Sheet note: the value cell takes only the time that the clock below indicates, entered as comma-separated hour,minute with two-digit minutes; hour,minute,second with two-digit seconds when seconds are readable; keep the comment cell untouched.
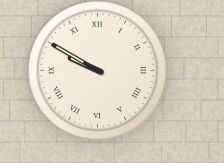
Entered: 9,50
